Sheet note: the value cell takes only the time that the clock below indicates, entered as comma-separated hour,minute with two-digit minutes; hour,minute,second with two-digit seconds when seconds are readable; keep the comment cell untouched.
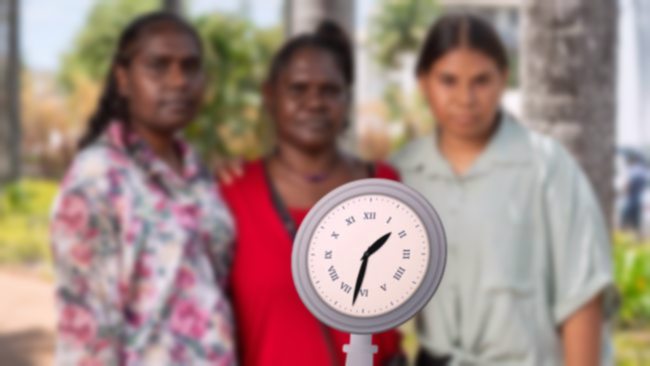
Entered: 1,32
